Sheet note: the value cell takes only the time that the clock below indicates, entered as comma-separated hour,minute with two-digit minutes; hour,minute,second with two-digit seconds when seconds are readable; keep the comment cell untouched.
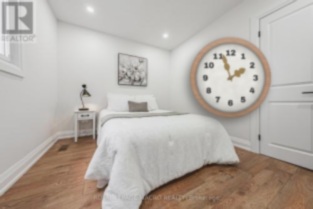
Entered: 1,57
